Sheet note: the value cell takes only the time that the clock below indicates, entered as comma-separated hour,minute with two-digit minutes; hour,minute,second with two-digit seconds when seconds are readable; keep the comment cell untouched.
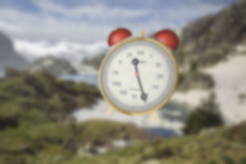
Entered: 11,26
